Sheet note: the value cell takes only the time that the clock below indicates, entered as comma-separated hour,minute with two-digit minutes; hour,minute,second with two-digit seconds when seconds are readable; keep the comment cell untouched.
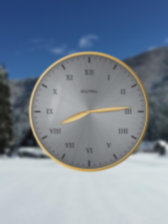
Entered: 8,14
